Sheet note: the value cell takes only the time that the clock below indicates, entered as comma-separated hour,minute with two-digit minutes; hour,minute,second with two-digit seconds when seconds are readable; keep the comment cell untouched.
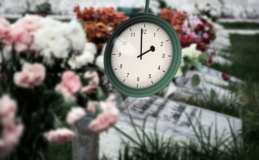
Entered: 1,59
